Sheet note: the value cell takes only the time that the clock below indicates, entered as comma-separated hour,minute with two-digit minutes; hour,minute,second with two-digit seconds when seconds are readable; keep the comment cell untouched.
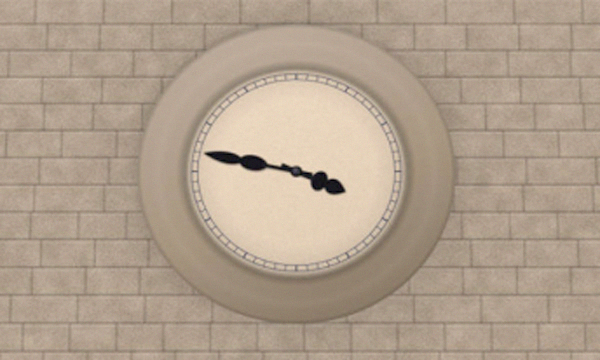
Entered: 3,47
